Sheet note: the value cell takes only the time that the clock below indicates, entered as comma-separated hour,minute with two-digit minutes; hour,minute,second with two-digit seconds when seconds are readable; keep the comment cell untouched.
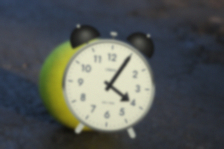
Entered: 4,05
